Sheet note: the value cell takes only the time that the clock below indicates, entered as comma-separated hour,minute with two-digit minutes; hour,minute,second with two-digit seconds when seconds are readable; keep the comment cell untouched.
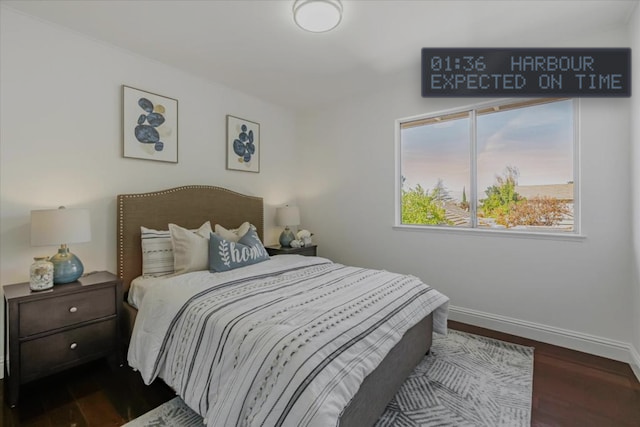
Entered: 1,36
